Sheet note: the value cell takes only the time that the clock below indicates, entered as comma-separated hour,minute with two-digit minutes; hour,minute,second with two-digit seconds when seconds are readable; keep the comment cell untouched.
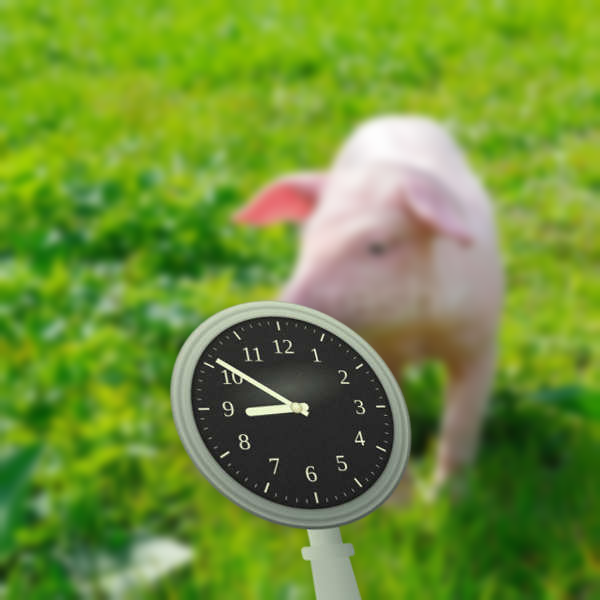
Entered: 8,51
